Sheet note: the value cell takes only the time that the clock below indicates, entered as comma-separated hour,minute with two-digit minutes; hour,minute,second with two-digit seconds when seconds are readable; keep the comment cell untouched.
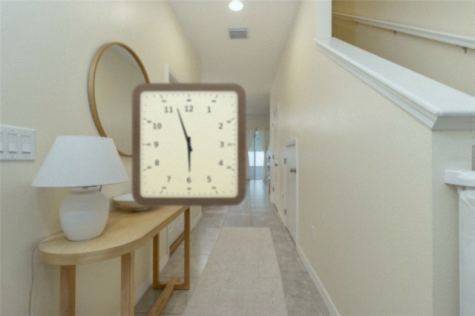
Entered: 5,57
